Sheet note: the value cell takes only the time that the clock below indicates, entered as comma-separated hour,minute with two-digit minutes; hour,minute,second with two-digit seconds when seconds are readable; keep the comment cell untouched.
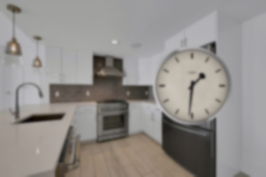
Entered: 1,31
